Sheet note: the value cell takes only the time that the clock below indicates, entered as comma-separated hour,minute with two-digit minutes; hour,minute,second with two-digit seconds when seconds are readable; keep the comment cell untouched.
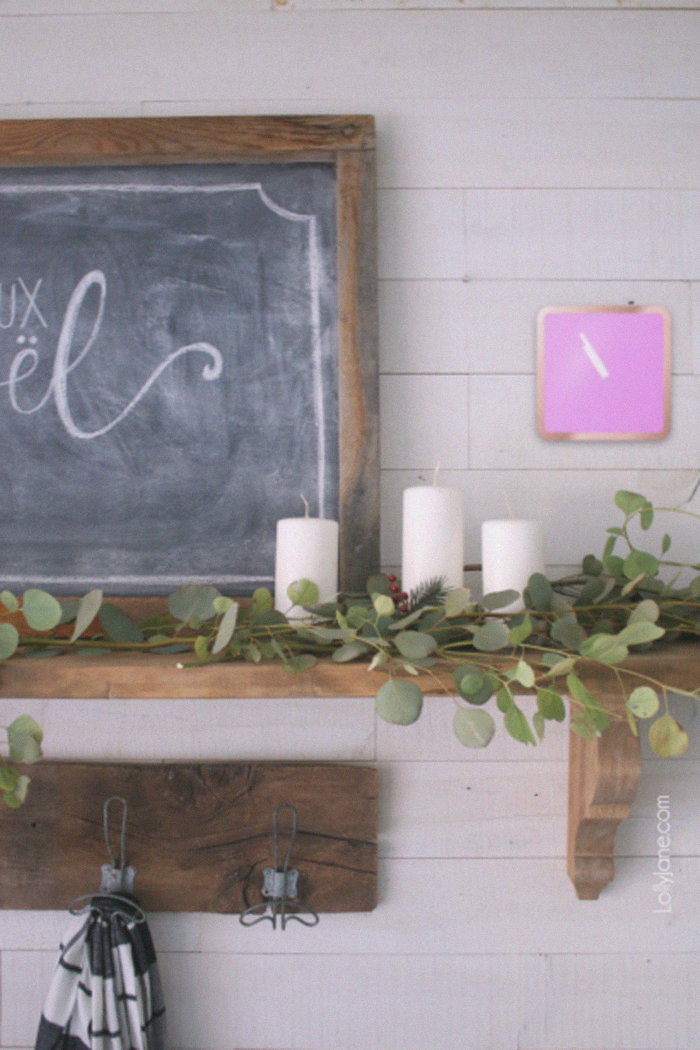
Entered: 10,55
